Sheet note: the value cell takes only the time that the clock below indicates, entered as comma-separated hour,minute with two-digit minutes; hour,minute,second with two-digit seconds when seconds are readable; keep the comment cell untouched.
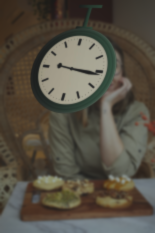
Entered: 9,16
